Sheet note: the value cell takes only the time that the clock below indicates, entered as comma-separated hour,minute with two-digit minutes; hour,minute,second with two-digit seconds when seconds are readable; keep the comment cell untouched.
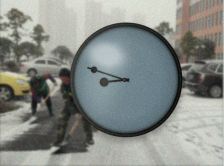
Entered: 8,48
